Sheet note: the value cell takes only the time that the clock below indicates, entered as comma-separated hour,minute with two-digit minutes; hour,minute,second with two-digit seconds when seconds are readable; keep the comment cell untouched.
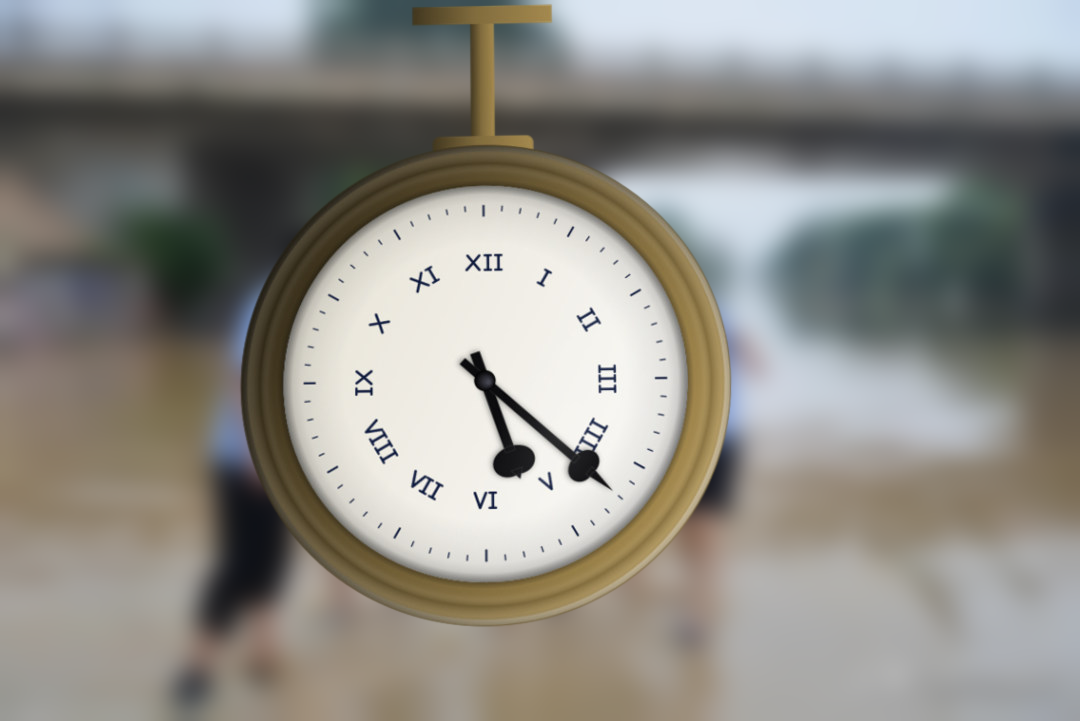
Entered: 5,22
